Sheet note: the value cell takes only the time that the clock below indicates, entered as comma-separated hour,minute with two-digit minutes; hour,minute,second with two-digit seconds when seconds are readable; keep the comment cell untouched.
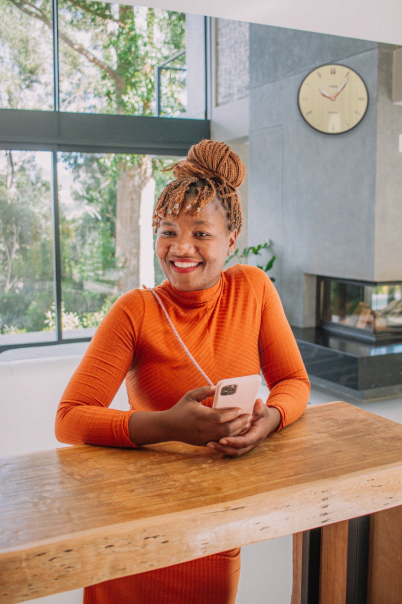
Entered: 10,06
